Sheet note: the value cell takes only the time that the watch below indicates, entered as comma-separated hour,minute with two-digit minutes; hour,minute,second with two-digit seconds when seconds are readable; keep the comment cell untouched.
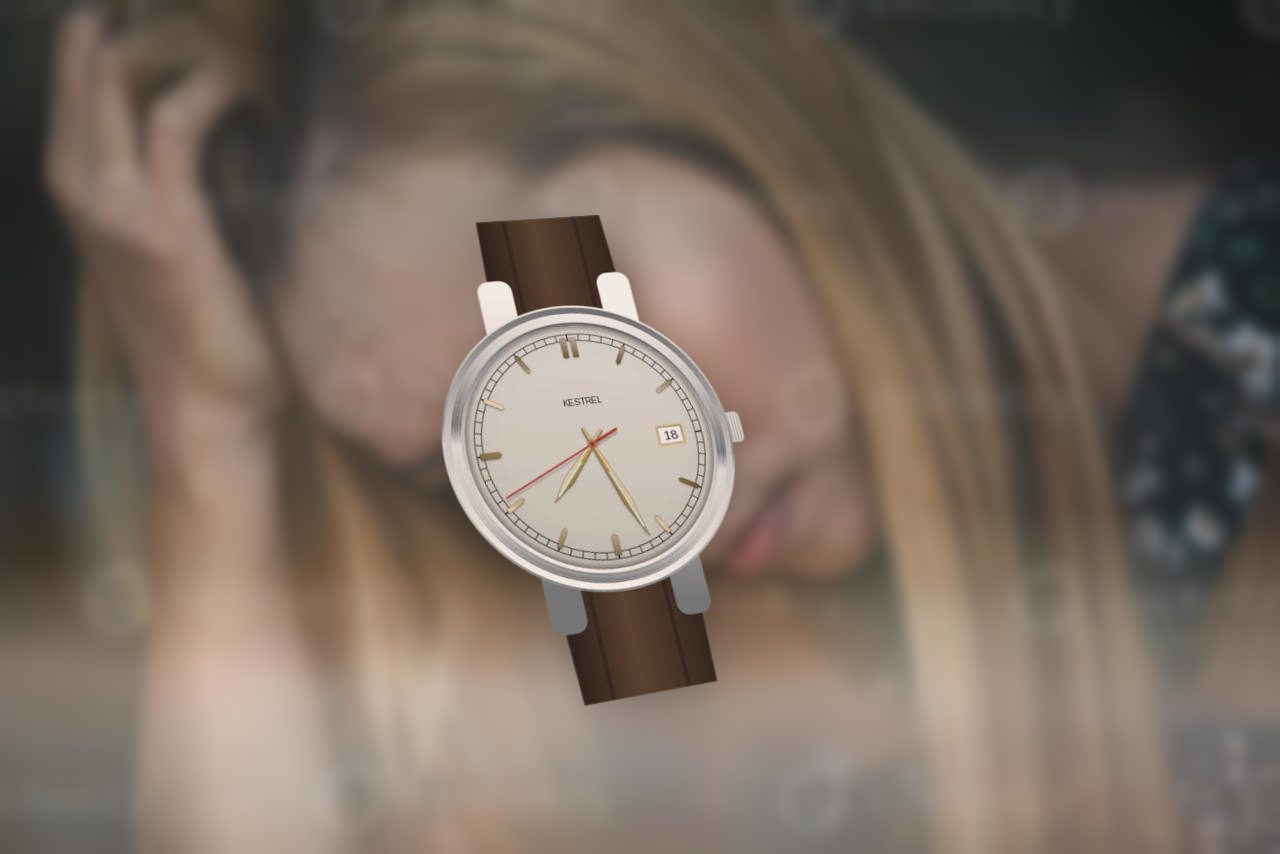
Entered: 7,26,41
